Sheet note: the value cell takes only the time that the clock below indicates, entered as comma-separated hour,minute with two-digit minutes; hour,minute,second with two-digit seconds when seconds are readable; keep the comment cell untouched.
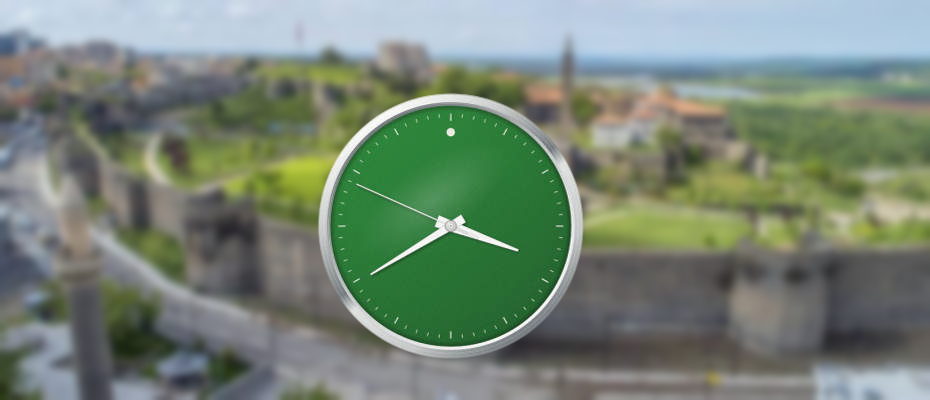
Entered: 3,39,49
